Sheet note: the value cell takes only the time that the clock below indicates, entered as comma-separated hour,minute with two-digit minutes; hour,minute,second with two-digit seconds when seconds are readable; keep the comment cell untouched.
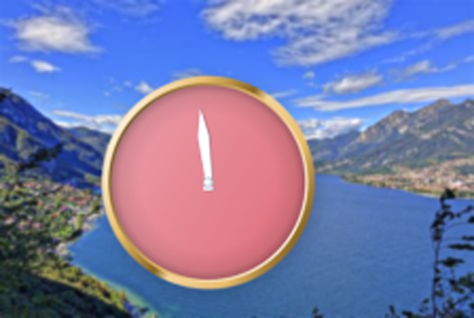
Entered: 11,59
